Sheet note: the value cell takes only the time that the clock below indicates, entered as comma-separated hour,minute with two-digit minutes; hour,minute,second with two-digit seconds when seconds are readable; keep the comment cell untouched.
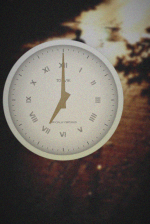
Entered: 7,00
